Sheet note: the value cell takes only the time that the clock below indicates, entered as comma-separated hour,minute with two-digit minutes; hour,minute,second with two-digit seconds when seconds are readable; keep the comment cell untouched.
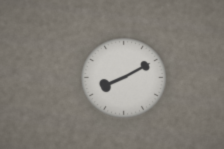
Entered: 8,10
